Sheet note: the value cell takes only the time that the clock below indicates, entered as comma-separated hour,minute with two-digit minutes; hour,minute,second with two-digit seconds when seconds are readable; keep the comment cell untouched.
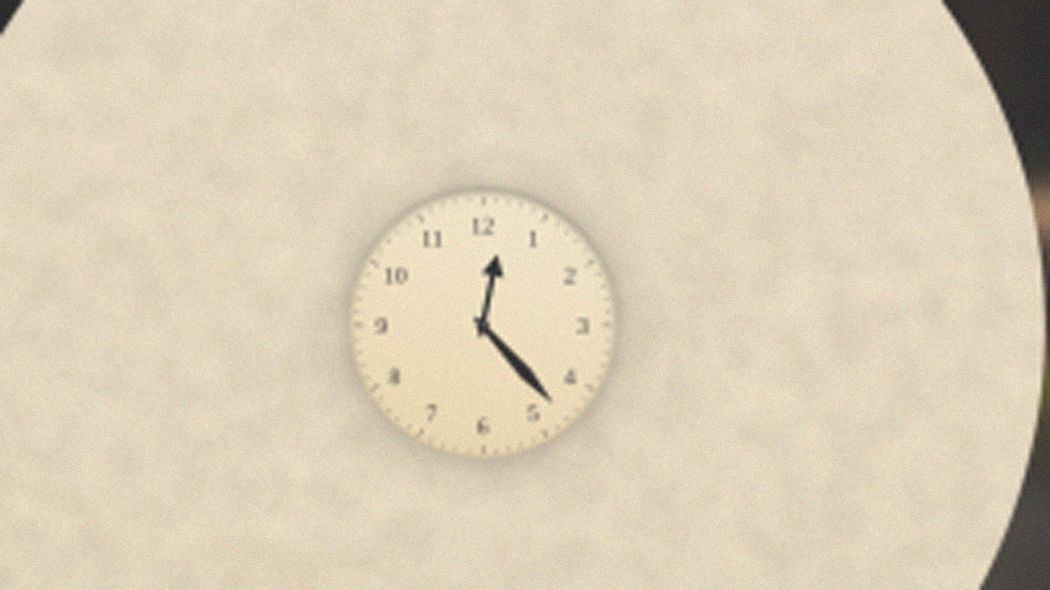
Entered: 12,23
